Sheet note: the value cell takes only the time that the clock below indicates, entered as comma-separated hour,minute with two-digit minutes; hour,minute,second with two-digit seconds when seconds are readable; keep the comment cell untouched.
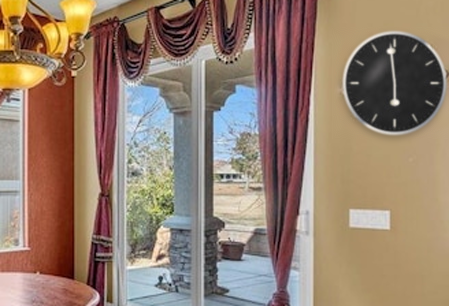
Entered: 5,59
